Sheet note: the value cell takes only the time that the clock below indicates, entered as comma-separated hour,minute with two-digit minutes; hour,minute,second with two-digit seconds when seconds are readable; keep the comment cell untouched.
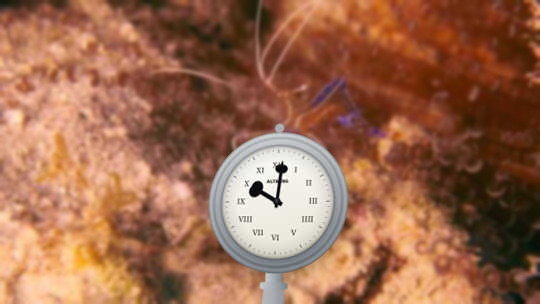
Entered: 10,01
